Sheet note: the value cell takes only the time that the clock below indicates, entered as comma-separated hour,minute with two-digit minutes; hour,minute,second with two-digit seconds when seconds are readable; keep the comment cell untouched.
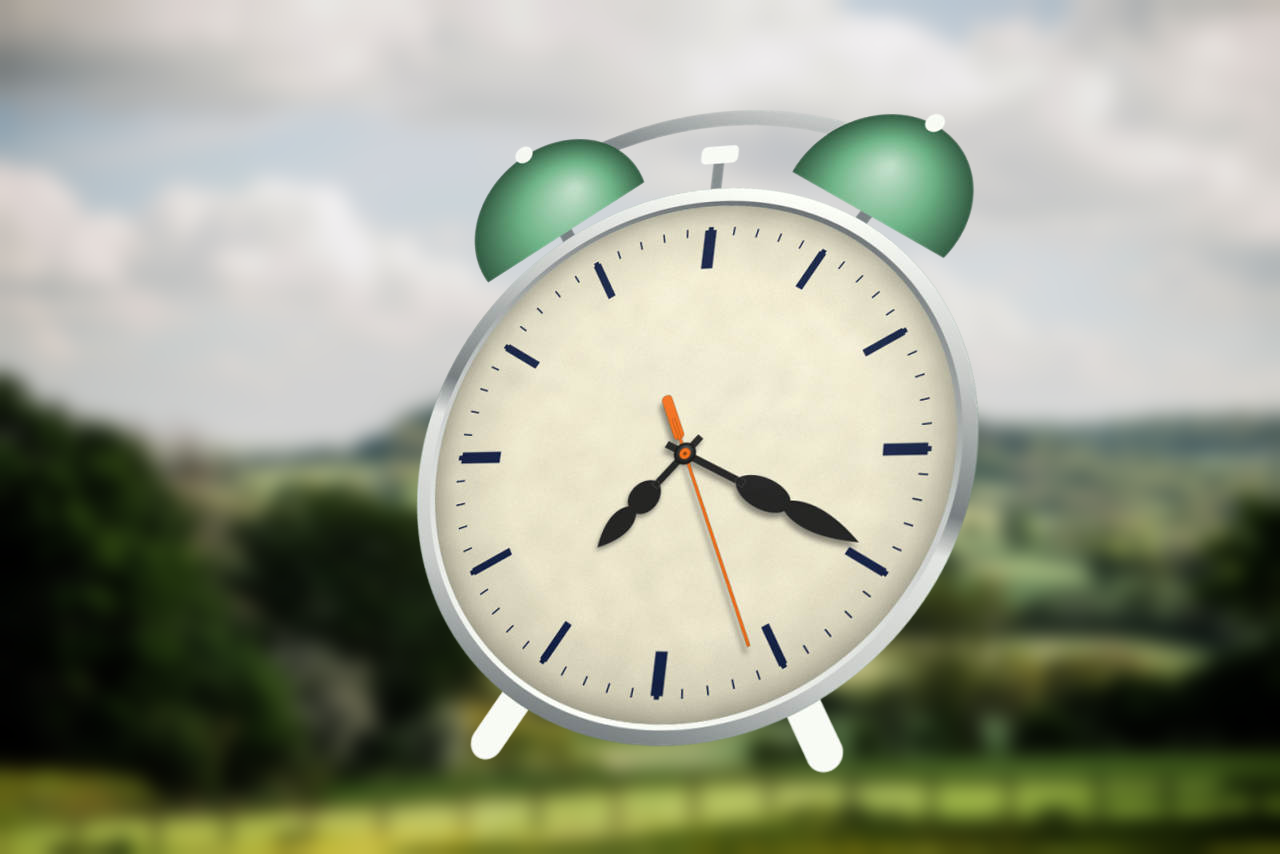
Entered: 7,19,26
